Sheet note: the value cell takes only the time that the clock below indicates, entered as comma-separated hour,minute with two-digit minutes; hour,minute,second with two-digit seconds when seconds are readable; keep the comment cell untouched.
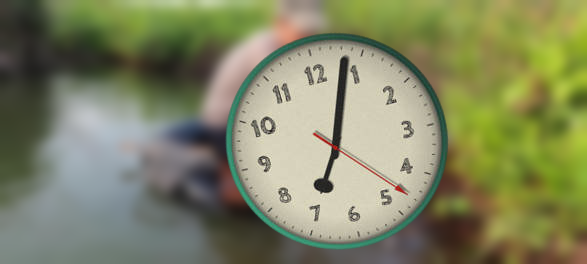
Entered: 7,03,23
